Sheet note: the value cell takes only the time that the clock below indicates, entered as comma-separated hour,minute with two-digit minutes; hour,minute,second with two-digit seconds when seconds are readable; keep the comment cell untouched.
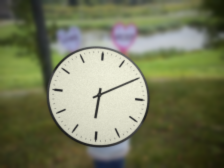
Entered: 6,10
